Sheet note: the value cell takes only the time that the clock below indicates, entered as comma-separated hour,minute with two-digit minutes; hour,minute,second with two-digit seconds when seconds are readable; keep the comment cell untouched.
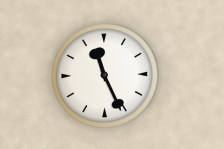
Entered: 11,26
